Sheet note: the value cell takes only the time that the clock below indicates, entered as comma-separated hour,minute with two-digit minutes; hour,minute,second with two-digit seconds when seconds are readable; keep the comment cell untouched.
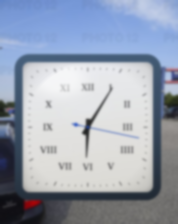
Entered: 6,05,17
